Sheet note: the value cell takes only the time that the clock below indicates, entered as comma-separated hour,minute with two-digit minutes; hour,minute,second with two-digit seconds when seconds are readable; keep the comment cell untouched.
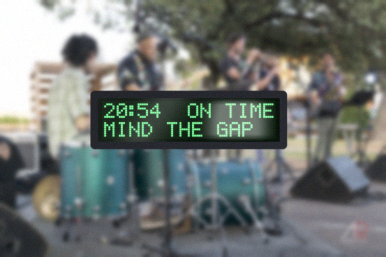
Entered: 20,54
